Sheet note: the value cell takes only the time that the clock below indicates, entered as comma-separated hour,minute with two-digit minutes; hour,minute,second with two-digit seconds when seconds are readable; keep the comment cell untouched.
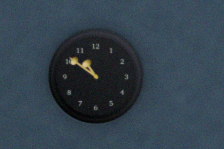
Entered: 10,51
